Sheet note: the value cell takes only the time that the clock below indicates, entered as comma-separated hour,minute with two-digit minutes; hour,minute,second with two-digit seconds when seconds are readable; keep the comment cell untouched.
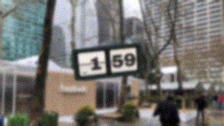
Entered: 1,59
